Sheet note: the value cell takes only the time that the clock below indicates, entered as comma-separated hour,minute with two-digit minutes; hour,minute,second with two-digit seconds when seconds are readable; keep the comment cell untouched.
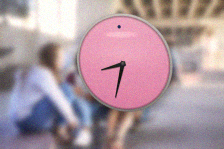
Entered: 8,33
